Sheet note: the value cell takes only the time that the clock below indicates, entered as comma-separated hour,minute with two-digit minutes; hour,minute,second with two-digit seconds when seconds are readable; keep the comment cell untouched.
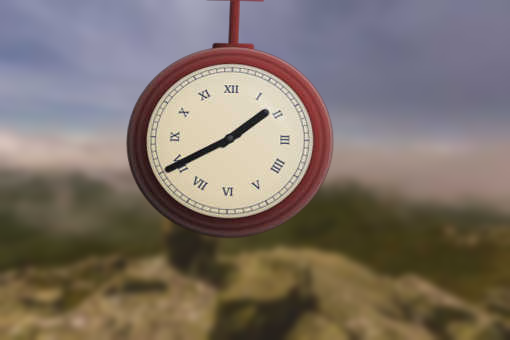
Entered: 1,40
